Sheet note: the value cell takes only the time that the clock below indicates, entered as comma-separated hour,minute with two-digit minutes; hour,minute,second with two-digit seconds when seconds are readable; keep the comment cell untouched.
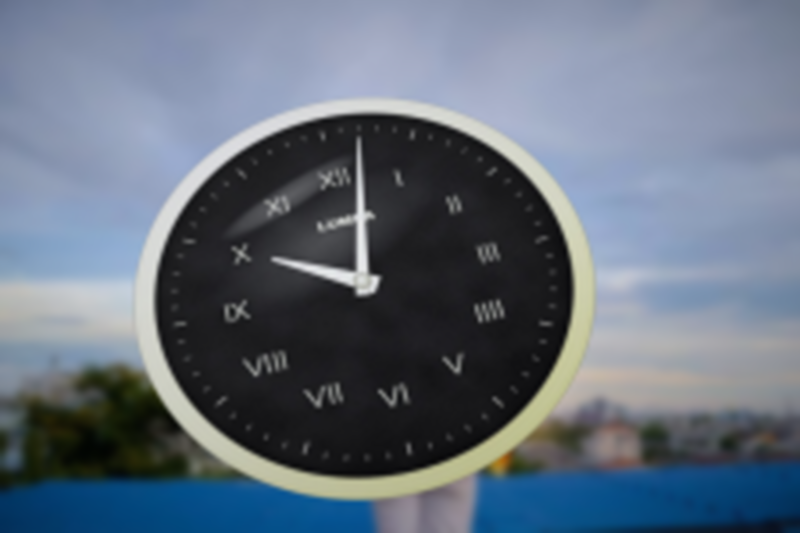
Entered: 10,02
